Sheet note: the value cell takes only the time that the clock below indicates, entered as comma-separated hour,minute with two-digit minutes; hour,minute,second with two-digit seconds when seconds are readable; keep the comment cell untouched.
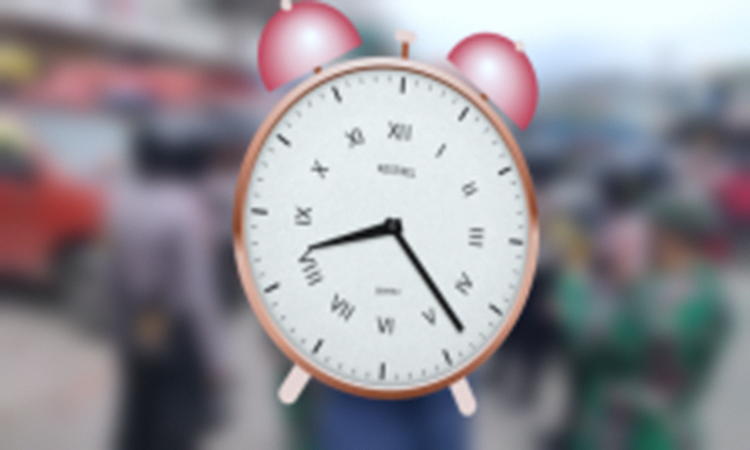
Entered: 8,23
